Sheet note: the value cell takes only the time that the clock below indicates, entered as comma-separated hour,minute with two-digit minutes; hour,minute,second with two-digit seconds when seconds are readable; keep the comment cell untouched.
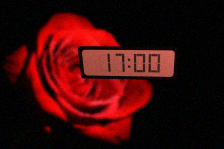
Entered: 17,00
